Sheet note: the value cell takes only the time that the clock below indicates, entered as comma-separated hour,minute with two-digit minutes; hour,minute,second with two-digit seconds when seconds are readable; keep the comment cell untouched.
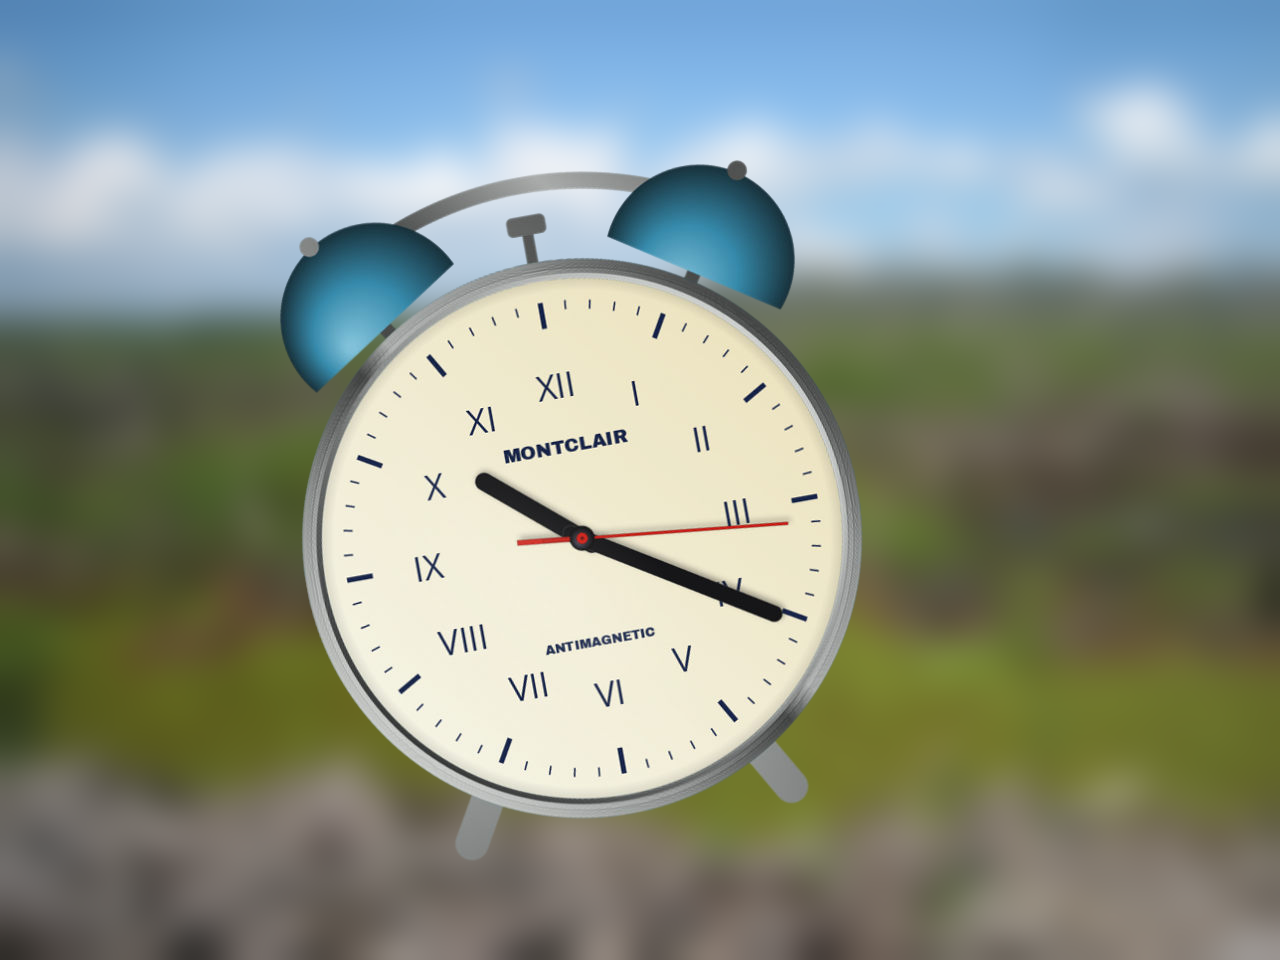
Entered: 10,20,16
